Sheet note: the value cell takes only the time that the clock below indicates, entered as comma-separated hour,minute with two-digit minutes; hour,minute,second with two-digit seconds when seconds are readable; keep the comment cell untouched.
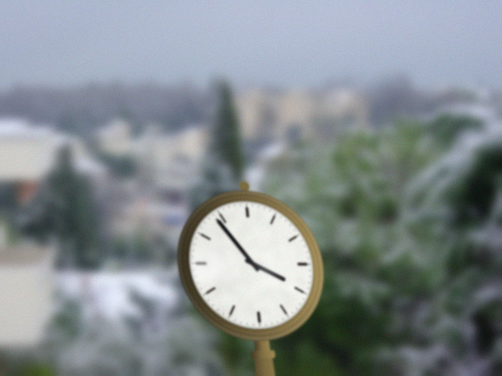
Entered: 3,54
